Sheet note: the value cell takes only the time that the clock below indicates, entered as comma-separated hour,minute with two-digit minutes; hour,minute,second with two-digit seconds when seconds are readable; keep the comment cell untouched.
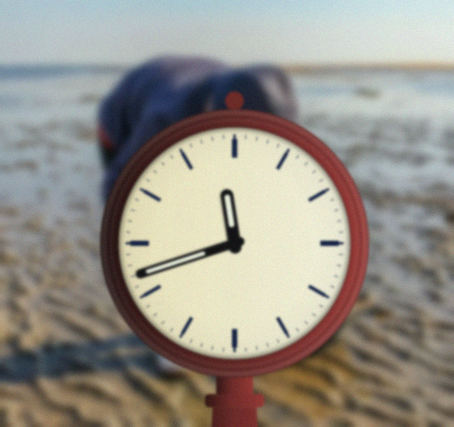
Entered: 11,42
